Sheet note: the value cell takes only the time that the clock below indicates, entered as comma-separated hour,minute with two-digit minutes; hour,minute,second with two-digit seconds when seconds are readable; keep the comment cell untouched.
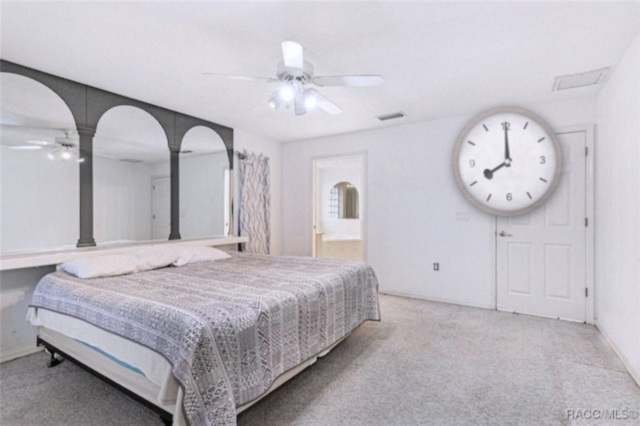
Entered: 8,00
